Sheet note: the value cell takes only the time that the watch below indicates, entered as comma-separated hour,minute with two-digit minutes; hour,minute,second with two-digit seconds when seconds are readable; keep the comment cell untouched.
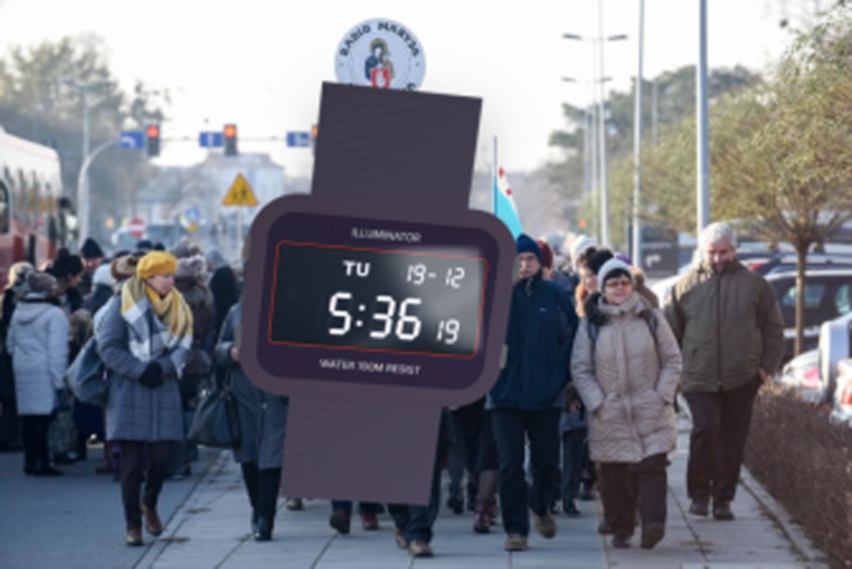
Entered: 5,36,19
